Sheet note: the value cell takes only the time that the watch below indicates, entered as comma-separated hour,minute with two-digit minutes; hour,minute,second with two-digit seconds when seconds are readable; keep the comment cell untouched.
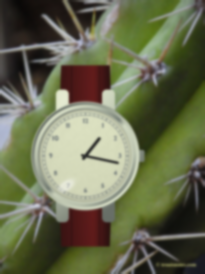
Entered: 1,17
